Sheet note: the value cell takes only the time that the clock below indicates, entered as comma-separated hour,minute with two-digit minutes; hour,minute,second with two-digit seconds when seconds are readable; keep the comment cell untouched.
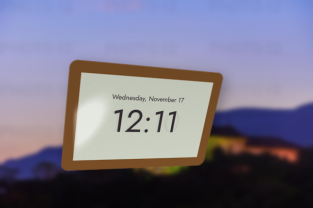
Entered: 12,11
